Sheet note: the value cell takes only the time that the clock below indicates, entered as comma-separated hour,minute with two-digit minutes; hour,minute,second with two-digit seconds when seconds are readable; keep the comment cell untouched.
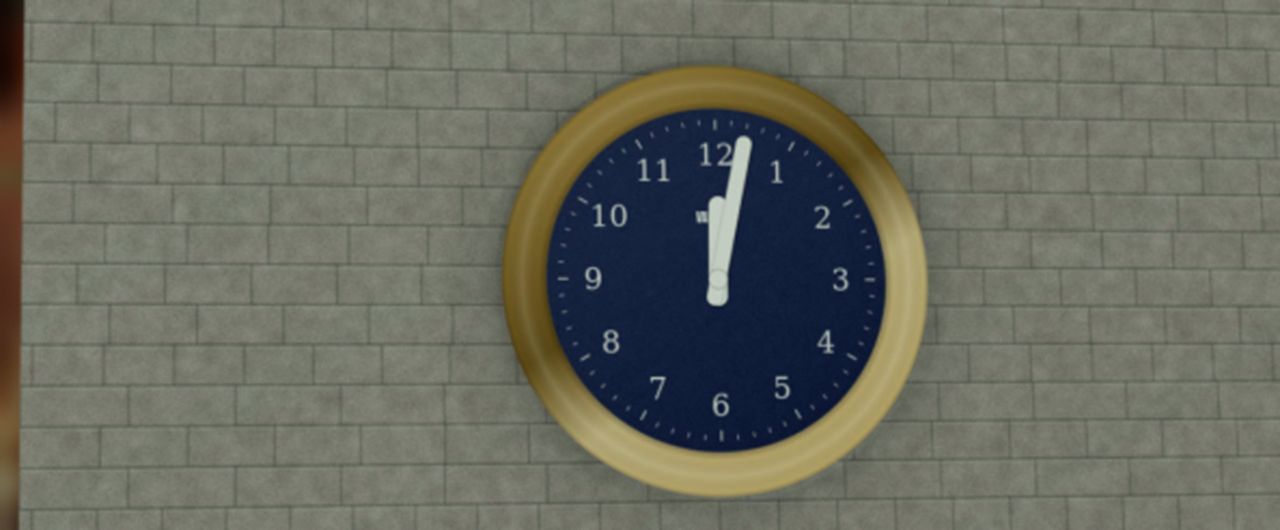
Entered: 12,02
